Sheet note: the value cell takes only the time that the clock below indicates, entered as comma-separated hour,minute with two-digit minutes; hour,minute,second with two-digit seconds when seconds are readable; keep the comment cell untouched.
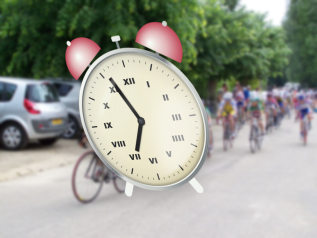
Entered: 6,56
